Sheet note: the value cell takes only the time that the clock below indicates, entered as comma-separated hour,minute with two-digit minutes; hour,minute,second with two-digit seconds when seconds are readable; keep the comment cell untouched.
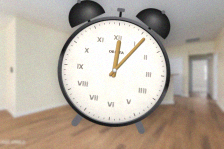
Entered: 12,06
